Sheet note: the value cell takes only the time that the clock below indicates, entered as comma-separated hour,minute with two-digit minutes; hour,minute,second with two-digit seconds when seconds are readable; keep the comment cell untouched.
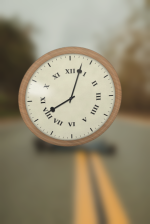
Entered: 8,03
